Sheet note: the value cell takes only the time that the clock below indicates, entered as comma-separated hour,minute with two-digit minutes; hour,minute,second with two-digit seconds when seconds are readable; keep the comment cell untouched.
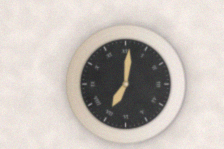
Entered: 7,01
